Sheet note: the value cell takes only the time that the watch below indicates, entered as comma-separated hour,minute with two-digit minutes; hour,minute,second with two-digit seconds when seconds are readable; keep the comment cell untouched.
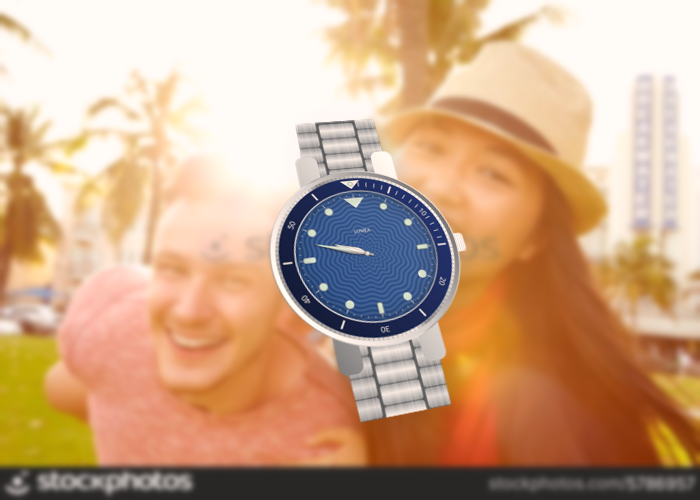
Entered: 9,48
